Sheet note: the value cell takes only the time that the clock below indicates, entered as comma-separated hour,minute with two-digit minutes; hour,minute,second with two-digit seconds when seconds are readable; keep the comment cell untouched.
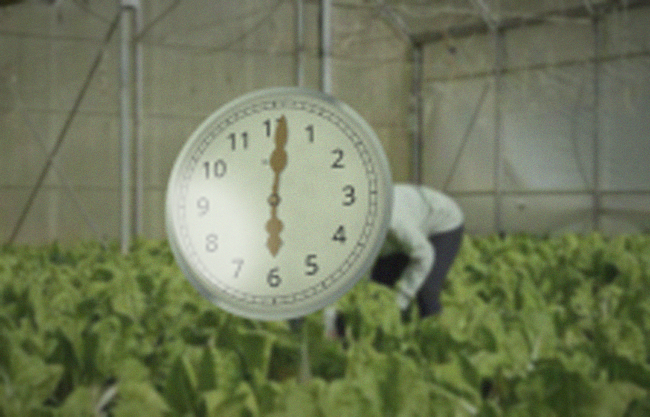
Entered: 6,01
